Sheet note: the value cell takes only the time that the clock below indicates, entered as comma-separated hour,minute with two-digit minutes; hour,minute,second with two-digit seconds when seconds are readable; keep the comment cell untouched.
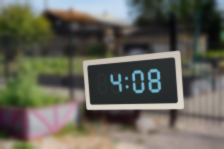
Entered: 4,08
